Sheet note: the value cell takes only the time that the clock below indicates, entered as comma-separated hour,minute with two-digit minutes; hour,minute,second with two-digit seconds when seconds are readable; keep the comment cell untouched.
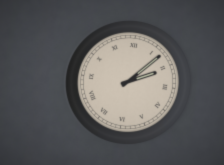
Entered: 2,07
